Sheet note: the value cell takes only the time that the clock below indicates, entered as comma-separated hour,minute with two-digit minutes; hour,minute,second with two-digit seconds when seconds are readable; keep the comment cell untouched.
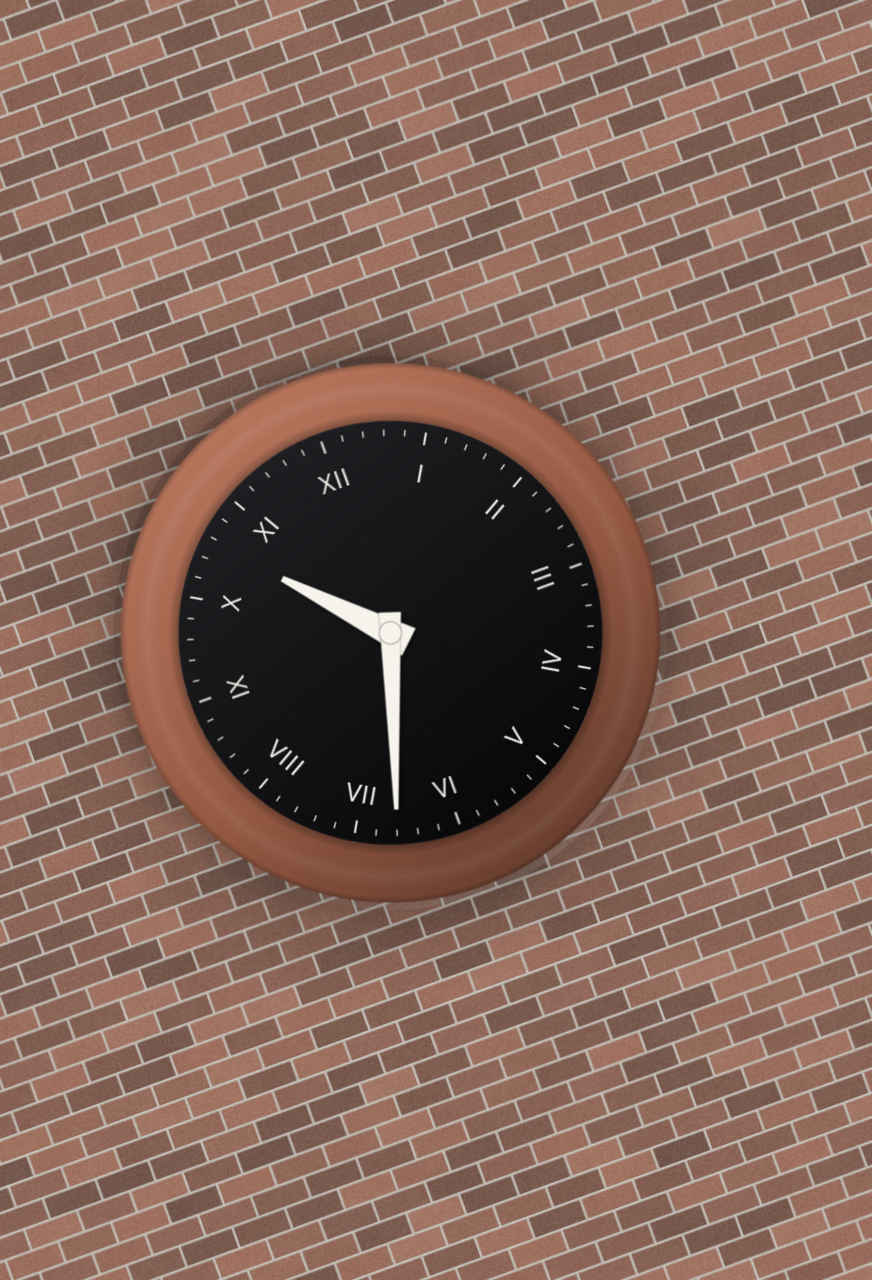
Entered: 10,33
